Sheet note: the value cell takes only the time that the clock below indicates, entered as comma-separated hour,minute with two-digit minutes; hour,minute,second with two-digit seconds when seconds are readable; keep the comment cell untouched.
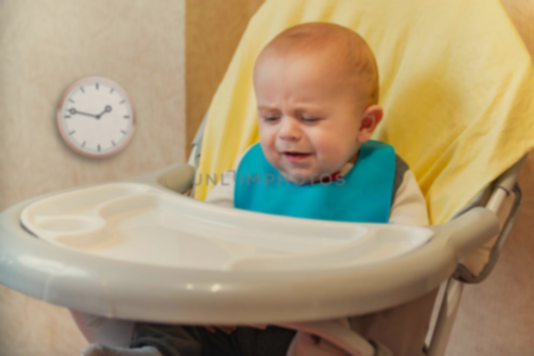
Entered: 1,47
